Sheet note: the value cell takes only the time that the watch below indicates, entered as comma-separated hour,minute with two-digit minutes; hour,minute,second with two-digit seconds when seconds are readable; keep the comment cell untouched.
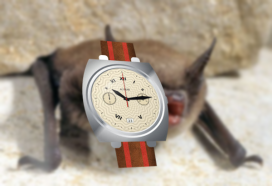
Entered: 10,14
